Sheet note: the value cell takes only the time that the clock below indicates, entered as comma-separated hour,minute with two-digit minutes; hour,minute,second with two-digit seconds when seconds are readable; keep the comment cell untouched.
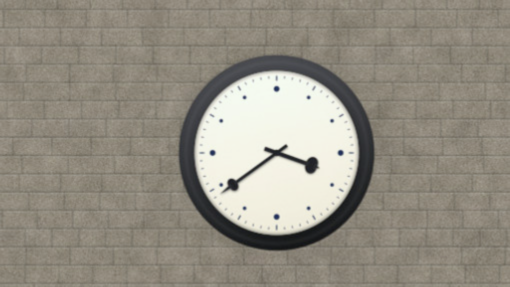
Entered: 3,39
